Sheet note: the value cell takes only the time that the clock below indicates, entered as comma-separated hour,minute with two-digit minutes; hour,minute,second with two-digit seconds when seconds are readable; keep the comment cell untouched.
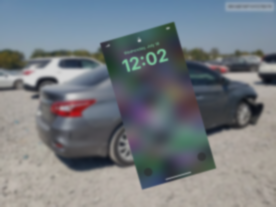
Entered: 12,02
